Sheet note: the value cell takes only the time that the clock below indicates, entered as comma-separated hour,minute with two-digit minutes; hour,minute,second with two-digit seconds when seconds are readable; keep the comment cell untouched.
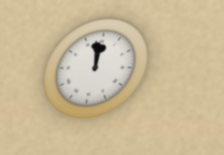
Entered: 11,58
